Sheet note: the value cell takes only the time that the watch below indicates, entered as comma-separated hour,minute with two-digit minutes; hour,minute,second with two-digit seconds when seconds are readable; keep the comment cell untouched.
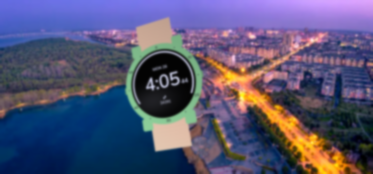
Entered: 4,05
